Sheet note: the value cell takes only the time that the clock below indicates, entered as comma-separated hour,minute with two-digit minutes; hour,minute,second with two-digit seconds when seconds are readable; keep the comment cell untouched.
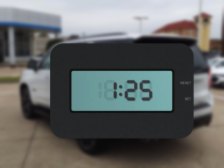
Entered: 1,25
